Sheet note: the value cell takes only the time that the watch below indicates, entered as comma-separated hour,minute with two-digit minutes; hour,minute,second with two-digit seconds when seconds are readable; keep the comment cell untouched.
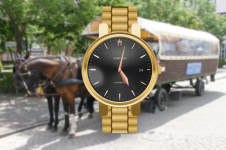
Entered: 5,02
